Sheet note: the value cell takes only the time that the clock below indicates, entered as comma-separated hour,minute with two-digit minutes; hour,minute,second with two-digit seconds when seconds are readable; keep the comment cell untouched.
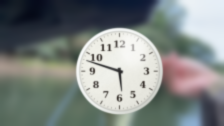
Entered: 5,48
